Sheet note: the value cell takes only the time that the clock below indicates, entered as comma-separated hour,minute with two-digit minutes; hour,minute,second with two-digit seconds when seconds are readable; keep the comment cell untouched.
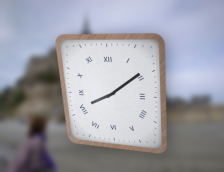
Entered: 8,09
